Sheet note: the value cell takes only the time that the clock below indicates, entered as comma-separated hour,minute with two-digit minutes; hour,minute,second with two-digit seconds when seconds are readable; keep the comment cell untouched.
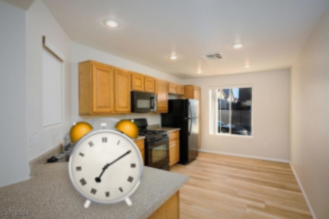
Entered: 7,10
